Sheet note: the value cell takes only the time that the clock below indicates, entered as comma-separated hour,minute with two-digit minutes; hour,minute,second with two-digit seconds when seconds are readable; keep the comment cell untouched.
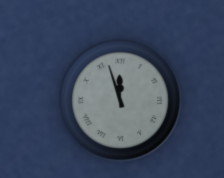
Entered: 11,57
